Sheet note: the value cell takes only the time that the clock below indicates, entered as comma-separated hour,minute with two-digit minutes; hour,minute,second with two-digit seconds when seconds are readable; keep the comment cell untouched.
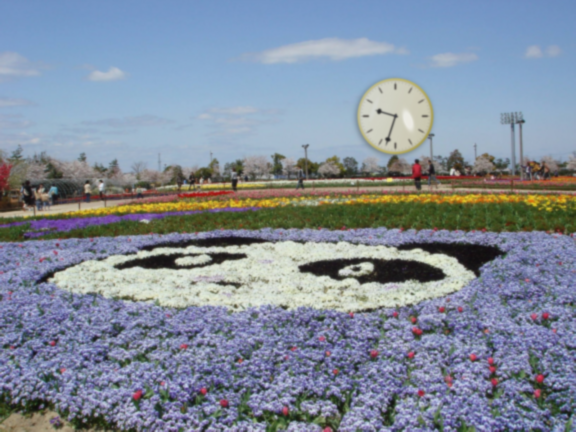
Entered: 9,33
